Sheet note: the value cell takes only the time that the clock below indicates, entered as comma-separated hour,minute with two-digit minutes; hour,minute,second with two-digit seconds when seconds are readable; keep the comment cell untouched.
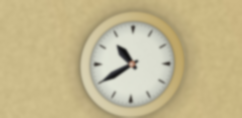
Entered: 10,40
